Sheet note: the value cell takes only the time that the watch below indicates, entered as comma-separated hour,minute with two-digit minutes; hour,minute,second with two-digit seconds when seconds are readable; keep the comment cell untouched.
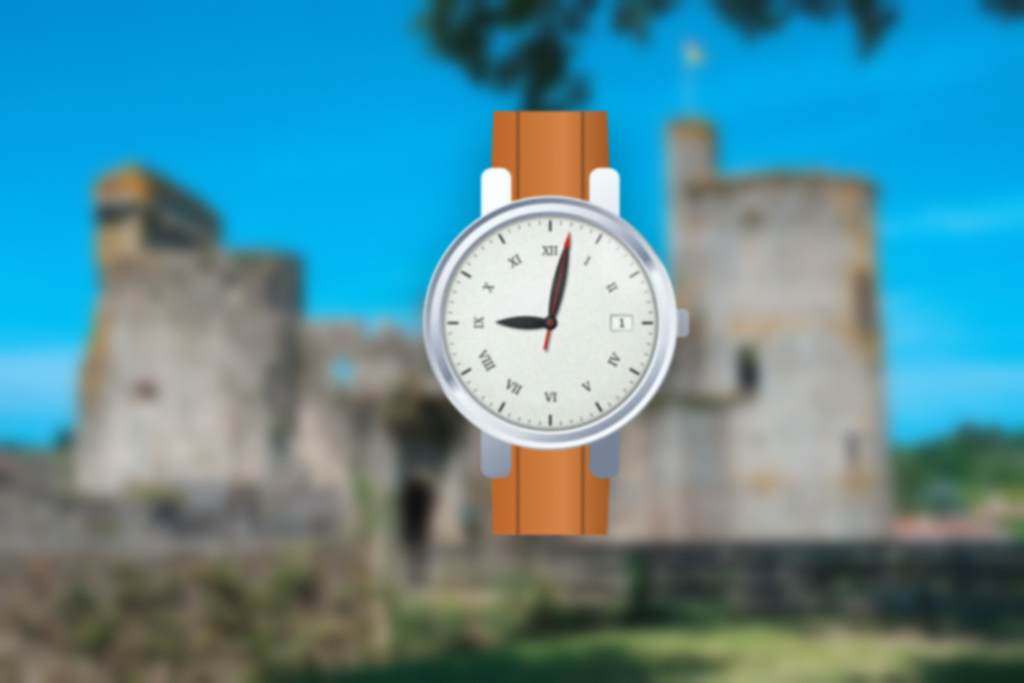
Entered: 9,02,02
